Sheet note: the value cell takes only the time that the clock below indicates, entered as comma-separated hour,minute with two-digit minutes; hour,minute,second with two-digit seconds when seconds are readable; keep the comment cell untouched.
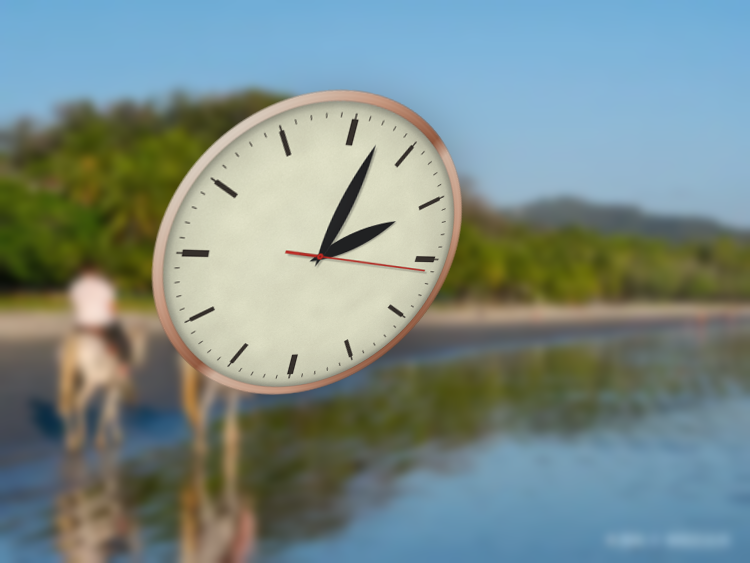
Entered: 2,02,16
